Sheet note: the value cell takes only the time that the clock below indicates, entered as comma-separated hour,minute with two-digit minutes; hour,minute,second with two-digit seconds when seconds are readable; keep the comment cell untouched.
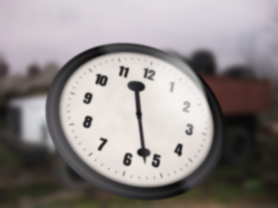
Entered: 11,27
